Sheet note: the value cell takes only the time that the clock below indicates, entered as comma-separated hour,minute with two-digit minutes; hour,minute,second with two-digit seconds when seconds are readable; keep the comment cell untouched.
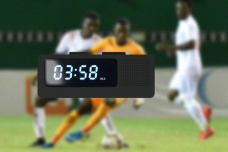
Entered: 3,58
